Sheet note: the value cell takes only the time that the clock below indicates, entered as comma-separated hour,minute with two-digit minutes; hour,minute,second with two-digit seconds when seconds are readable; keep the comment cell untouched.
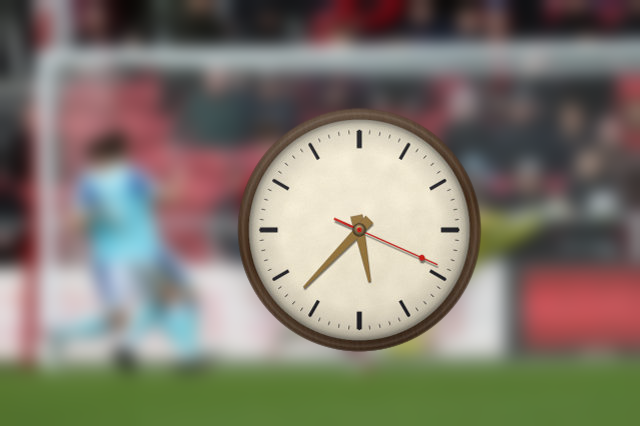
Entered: 5,37,19
